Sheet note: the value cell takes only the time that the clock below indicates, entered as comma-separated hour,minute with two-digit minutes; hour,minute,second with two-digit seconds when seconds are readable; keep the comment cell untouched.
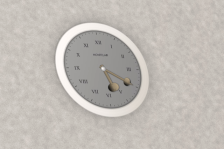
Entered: 5,20
